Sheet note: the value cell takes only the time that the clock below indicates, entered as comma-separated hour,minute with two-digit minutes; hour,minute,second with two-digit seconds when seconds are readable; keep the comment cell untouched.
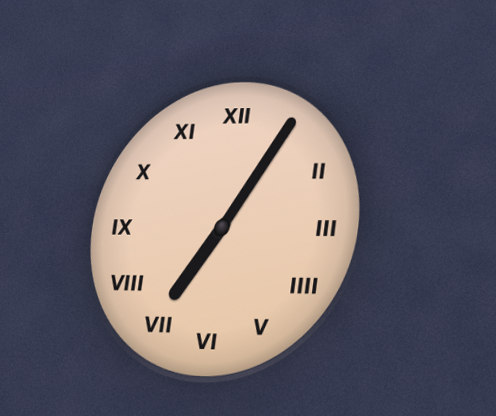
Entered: 7,05
